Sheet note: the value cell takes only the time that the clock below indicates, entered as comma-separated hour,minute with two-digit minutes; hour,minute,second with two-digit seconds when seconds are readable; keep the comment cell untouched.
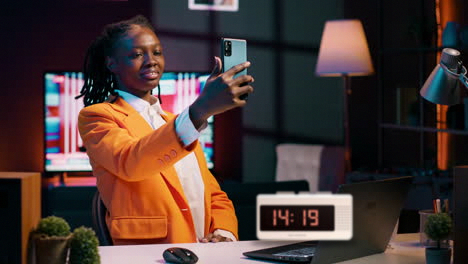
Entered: 14,19
